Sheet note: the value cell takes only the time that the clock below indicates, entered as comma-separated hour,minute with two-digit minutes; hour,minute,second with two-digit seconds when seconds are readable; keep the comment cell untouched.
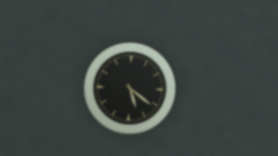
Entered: 5,21
